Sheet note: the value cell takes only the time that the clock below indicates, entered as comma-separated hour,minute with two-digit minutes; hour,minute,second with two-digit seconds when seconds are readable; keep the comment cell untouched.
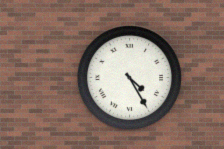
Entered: 4,25
